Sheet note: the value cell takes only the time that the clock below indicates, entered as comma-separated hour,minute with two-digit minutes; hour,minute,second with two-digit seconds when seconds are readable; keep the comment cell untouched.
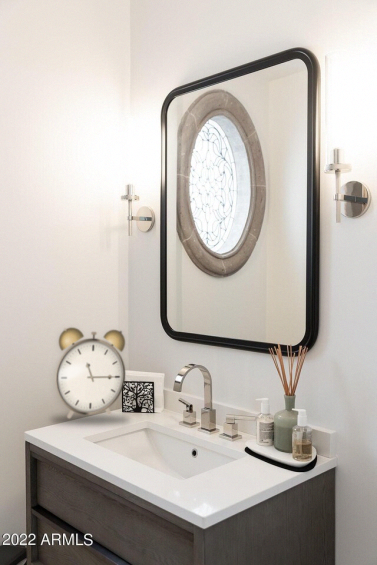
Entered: 11,15
